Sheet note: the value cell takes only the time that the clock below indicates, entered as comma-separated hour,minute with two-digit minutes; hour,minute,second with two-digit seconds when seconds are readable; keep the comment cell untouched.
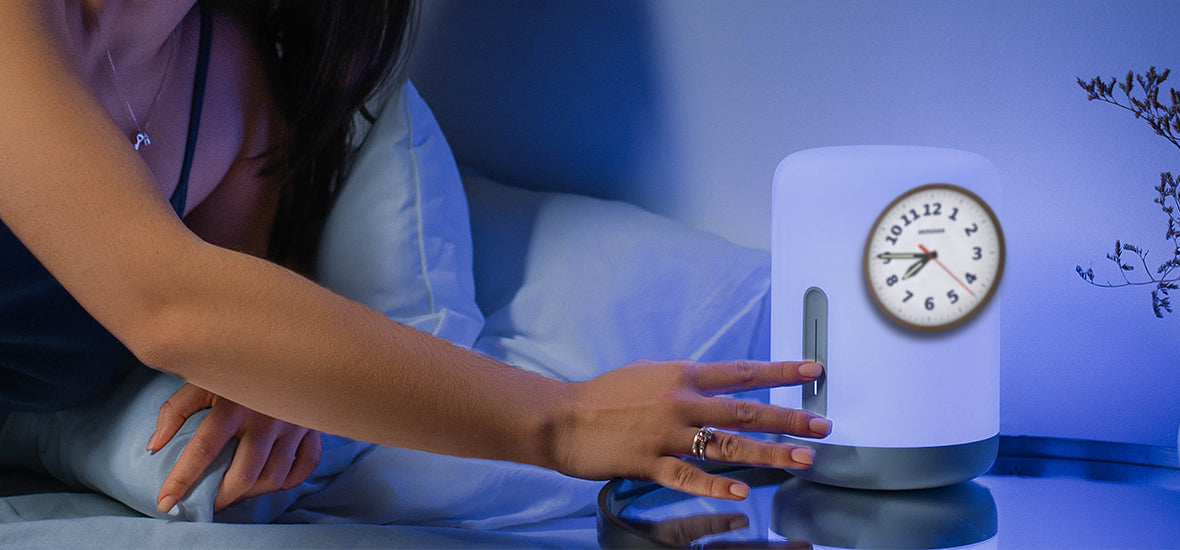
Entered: 7,45,22
